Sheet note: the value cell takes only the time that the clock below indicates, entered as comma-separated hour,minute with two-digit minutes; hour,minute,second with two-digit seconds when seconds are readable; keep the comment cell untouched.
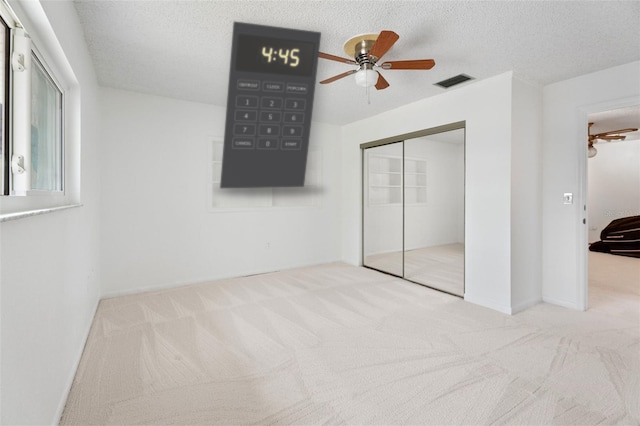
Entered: 4,45
